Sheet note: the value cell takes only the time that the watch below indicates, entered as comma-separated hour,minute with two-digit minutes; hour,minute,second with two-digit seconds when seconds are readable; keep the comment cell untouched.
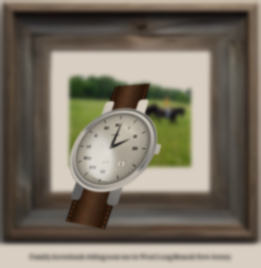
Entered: 2,01
